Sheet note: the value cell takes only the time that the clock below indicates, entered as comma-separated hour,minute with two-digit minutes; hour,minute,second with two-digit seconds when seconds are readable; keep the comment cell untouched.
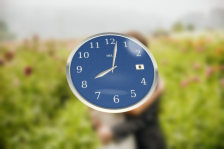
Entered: 8,02
